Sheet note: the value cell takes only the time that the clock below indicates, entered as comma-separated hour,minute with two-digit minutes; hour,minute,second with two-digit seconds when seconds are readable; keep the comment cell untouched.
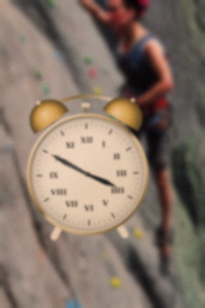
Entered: 3,50
